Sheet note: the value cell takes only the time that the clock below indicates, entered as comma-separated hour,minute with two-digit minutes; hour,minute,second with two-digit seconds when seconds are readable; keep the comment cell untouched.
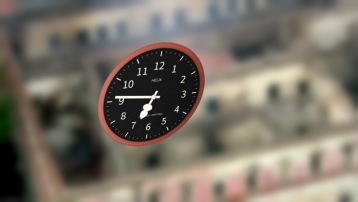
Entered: 6,46
